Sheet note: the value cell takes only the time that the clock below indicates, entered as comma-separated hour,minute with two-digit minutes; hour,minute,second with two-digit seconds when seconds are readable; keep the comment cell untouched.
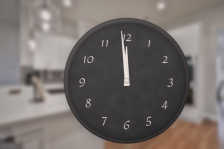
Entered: 11,59
